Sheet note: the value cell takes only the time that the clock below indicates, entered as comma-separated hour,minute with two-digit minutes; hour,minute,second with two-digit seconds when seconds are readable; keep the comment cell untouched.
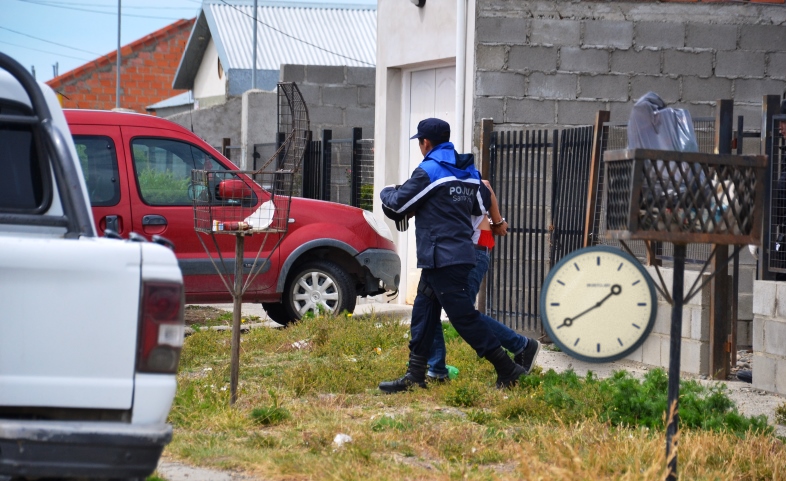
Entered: 1,40
